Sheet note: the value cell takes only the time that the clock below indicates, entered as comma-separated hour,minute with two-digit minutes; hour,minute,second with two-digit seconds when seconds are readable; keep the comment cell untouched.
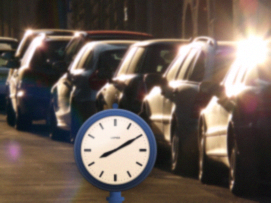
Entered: 8,10
